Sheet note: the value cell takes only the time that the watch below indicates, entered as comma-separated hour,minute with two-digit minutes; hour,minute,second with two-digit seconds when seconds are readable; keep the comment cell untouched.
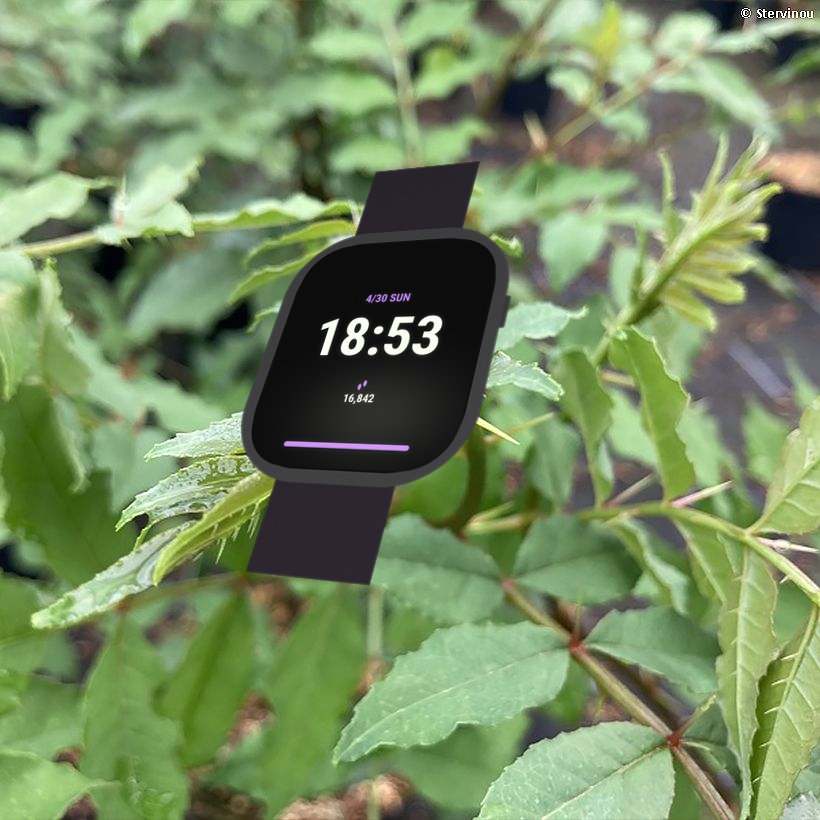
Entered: 18,53
